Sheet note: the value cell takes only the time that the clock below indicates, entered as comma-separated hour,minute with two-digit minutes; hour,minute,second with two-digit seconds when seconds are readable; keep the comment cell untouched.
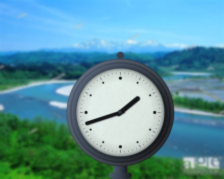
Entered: 1,42
